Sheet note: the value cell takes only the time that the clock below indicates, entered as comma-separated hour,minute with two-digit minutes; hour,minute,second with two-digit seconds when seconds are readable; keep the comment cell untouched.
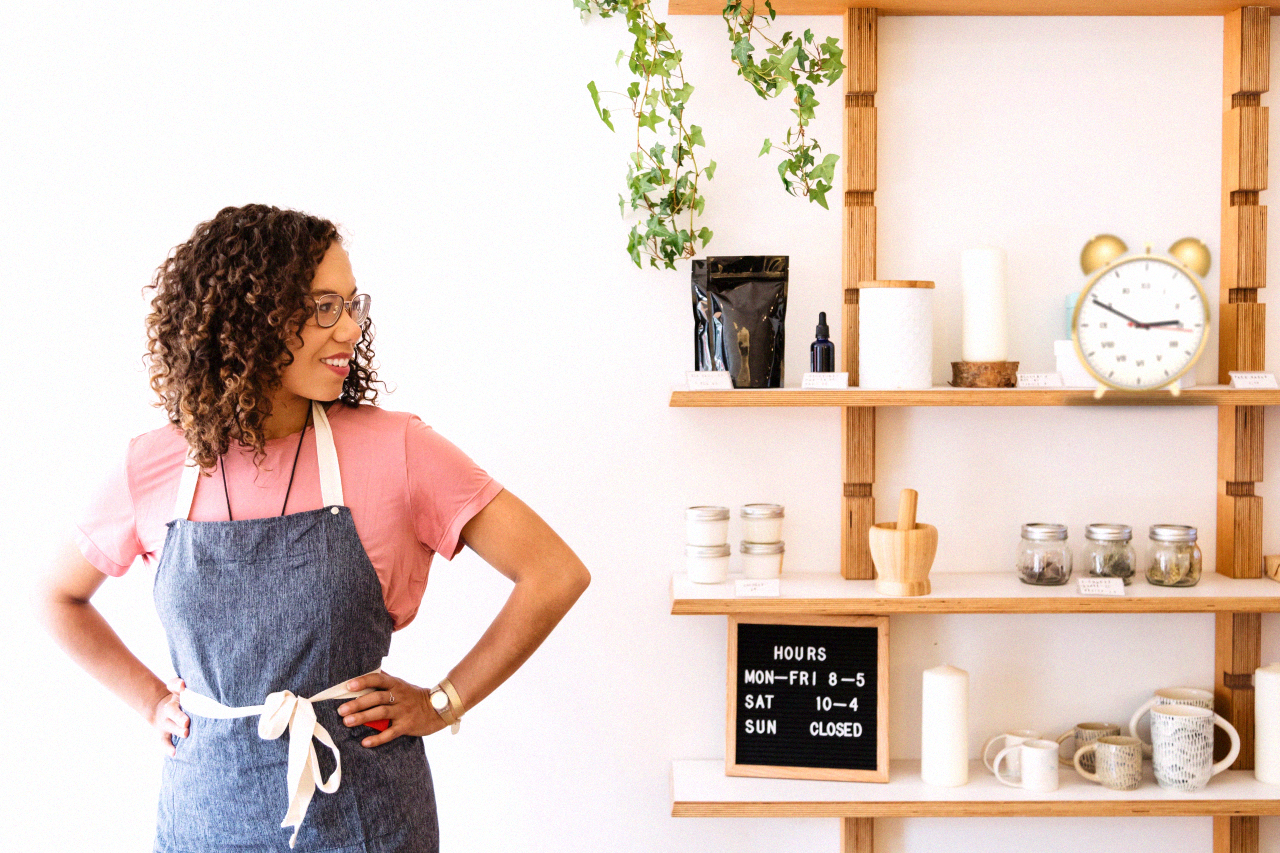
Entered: 2,49,16
